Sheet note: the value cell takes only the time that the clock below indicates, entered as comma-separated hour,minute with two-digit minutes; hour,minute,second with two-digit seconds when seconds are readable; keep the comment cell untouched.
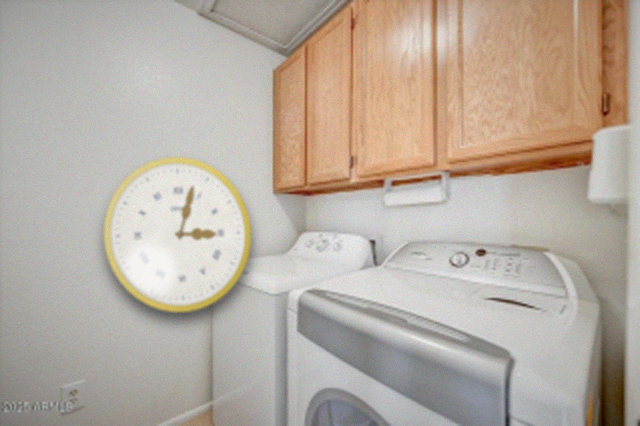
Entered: 3,03
